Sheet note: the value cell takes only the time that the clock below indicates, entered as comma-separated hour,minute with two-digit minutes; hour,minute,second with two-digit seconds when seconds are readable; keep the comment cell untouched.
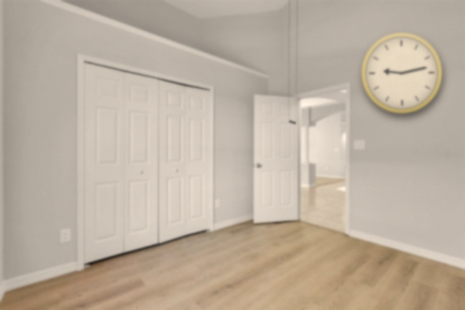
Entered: 9,13
